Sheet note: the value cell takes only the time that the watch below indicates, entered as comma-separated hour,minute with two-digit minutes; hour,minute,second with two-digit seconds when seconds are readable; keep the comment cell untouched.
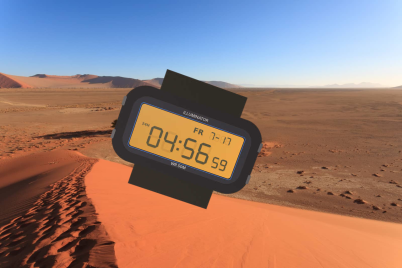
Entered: 4,56,59
